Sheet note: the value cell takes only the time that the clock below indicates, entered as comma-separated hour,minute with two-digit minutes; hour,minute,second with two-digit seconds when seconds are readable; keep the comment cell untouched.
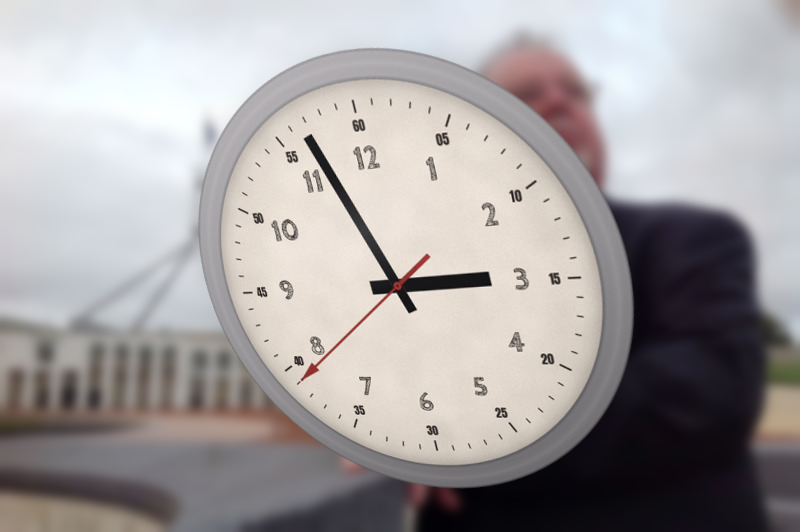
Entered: 2,56,39
